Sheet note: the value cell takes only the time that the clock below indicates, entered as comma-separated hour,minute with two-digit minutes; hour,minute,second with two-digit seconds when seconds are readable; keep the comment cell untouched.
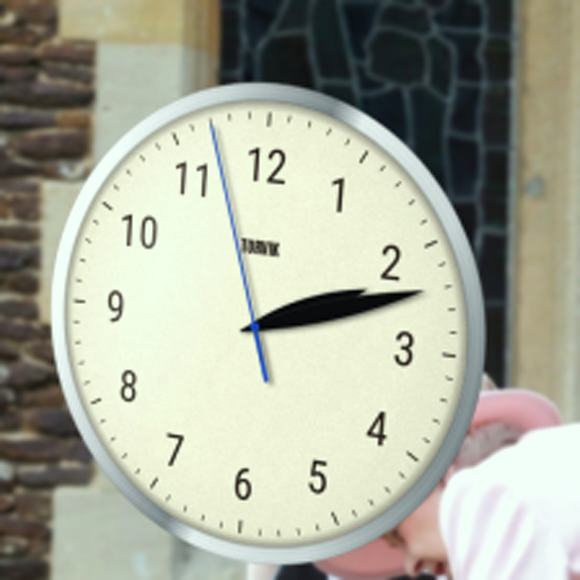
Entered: 2,11,57
